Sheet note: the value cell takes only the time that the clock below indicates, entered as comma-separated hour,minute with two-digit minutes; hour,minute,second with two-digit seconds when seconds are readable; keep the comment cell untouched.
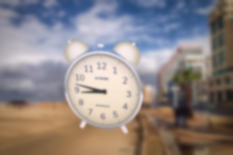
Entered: 8,47
